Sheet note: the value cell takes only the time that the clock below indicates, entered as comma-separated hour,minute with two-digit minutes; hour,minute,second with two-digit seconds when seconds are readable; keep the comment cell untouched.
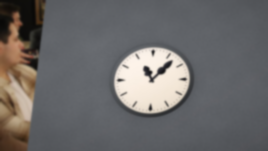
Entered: 11,07
